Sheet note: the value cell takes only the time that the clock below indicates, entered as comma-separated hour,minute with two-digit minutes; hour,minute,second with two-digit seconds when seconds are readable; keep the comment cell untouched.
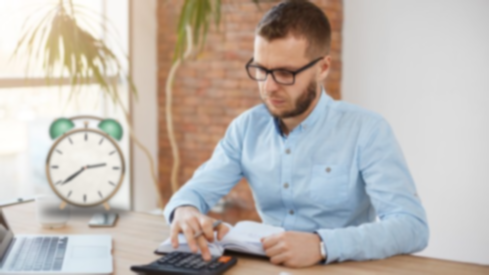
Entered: 2,39
